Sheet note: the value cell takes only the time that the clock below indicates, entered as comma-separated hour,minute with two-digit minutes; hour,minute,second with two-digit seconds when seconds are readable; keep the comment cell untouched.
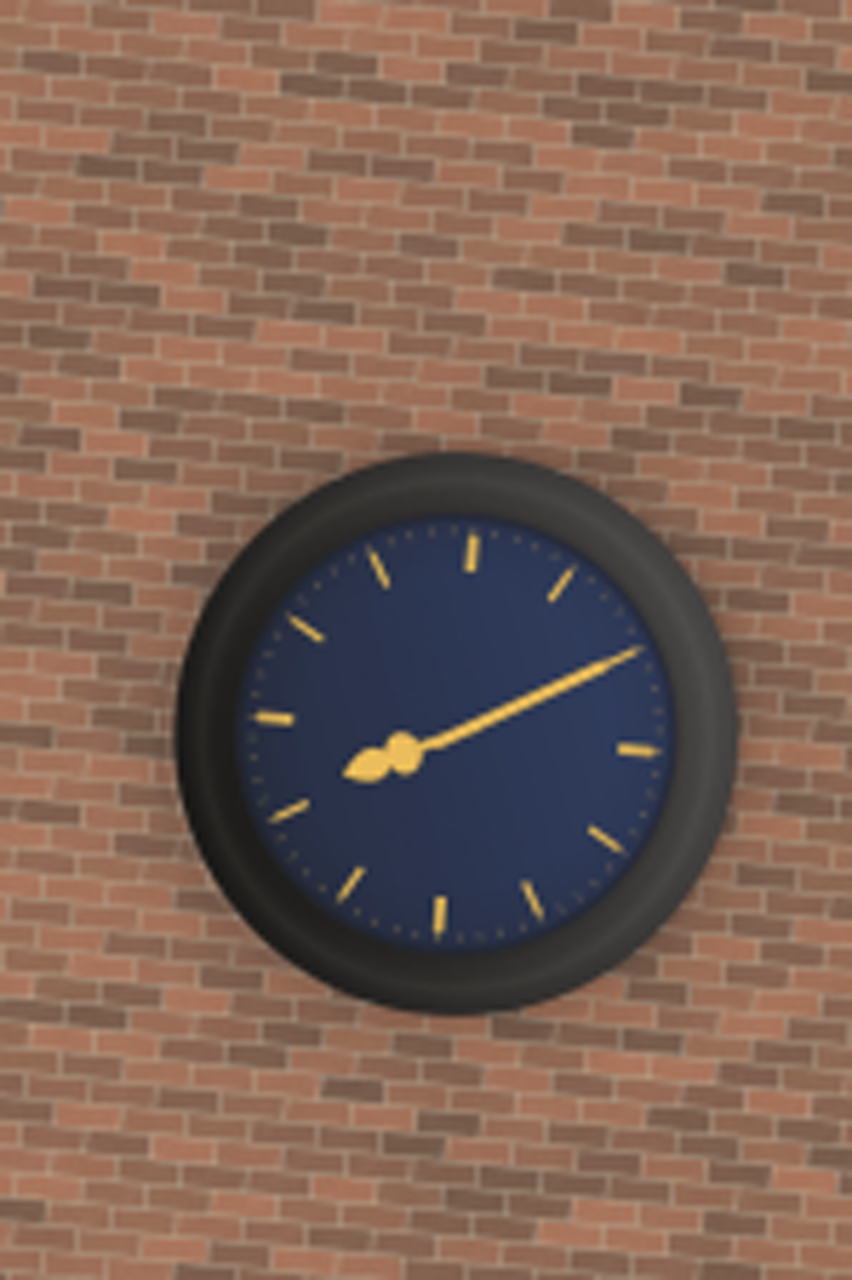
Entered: 8,10
